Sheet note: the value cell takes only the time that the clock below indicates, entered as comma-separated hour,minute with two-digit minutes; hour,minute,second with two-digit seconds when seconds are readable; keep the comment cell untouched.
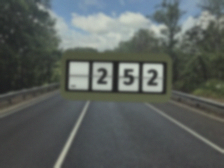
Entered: 2,52
